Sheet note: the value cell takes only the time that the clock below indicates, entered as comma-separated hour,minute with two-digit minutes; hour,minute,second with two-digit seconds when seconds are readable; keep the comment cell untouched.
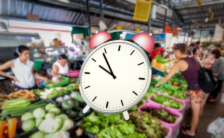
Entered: 9,54
